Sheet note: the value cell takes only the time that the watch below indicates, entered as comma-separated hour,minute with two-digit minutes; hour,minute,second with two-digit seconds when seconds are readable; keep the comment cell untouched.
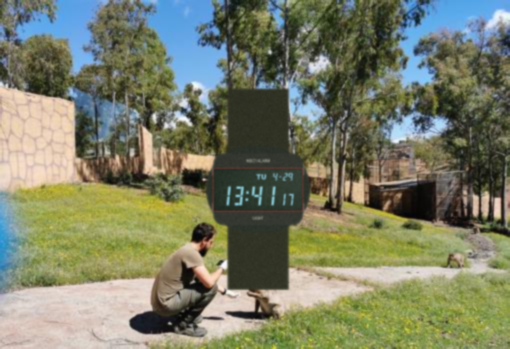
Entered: 13,41,17
